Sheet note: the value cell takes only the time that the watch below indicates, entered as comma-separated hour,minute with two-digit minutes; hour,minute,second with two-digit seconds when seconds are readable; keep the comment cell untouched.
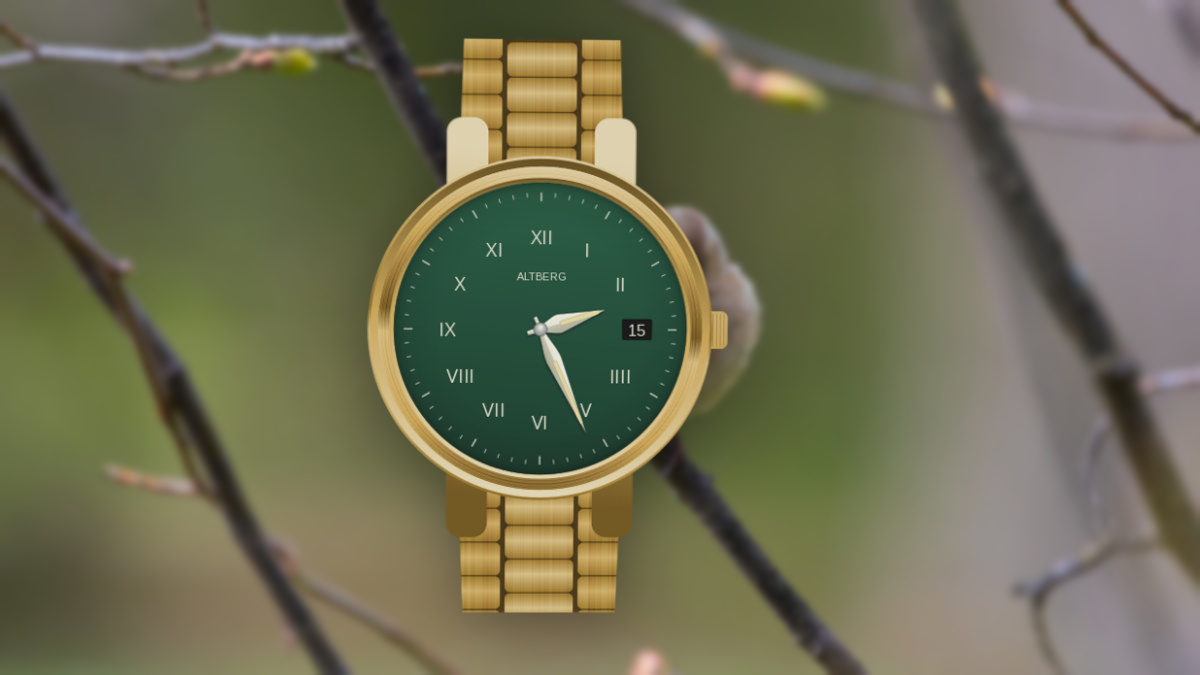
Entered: 2,26
